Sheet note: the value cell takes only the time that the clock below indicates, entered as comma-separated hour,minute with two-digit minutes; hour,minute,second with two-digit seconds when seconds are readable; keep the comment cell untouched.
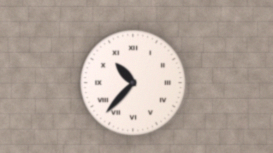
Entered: 10,37
